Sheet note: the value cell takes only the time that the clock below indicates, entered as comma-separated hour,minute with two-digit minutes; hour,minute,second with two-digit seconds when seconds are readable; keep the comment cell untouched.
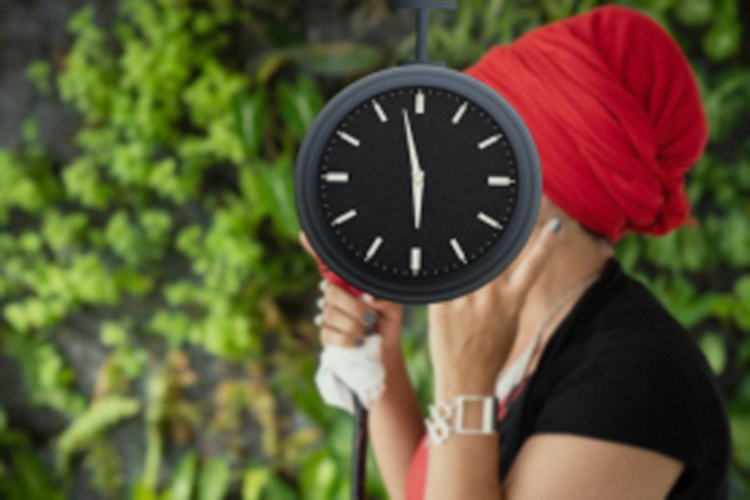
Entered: 5,58
